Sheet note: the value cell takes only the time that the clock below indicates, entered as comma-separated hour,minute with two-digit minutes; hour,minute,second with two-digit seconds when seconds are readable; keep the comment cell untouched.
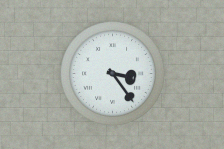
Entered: 3,24
